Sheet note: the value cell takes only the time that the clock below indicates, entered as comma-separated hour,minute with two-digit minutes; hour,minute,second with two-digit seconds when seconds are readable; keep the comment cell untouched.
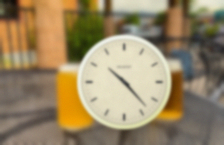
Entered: 10,23
